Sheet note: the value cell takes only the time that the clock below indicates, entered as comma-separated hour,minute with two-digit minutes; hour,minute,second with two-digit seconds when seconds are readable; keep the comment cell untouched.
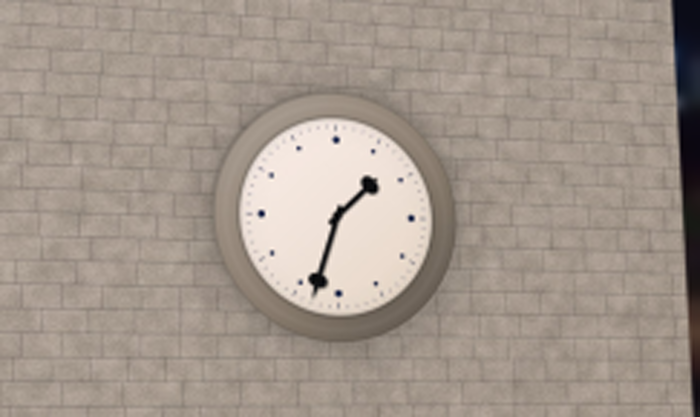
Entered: 1,33
